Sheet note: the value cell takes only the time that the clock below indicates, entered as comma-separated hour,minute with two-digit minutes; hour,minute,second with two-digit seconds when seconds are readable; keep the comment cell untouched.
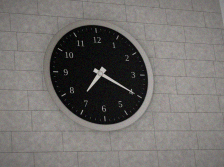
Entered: 7,20
